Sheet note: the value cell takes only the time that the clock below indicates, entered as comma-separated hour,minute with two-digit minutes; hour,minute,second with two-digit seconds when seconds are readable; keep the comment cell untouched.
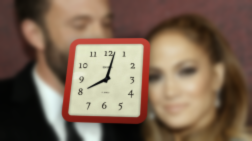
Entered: 8,02
